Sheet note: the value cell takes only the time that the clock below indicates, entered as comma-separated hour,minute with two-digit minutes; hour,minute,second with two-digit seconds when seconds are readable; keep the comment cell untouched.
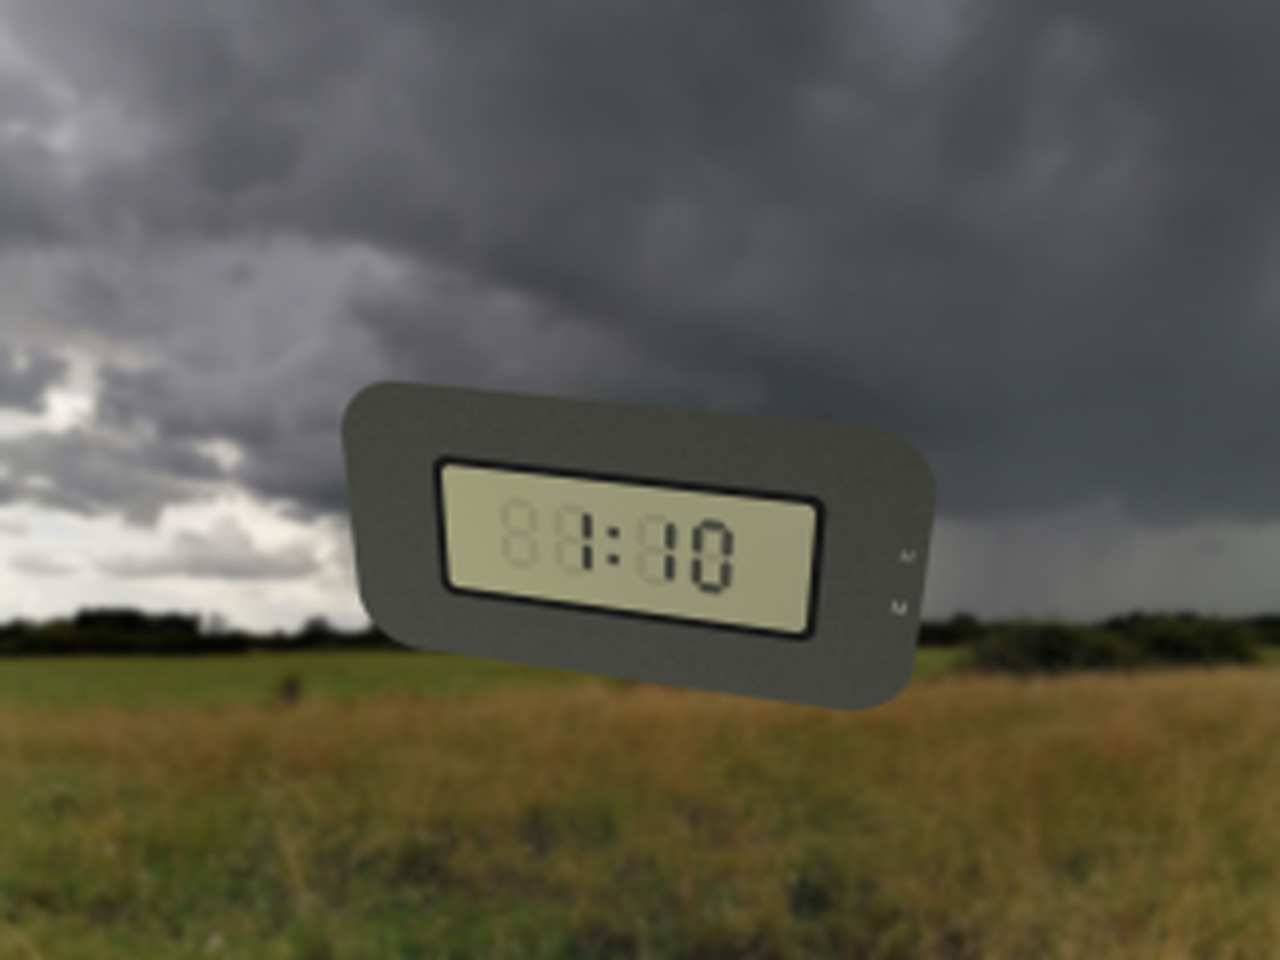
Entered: 1,10
